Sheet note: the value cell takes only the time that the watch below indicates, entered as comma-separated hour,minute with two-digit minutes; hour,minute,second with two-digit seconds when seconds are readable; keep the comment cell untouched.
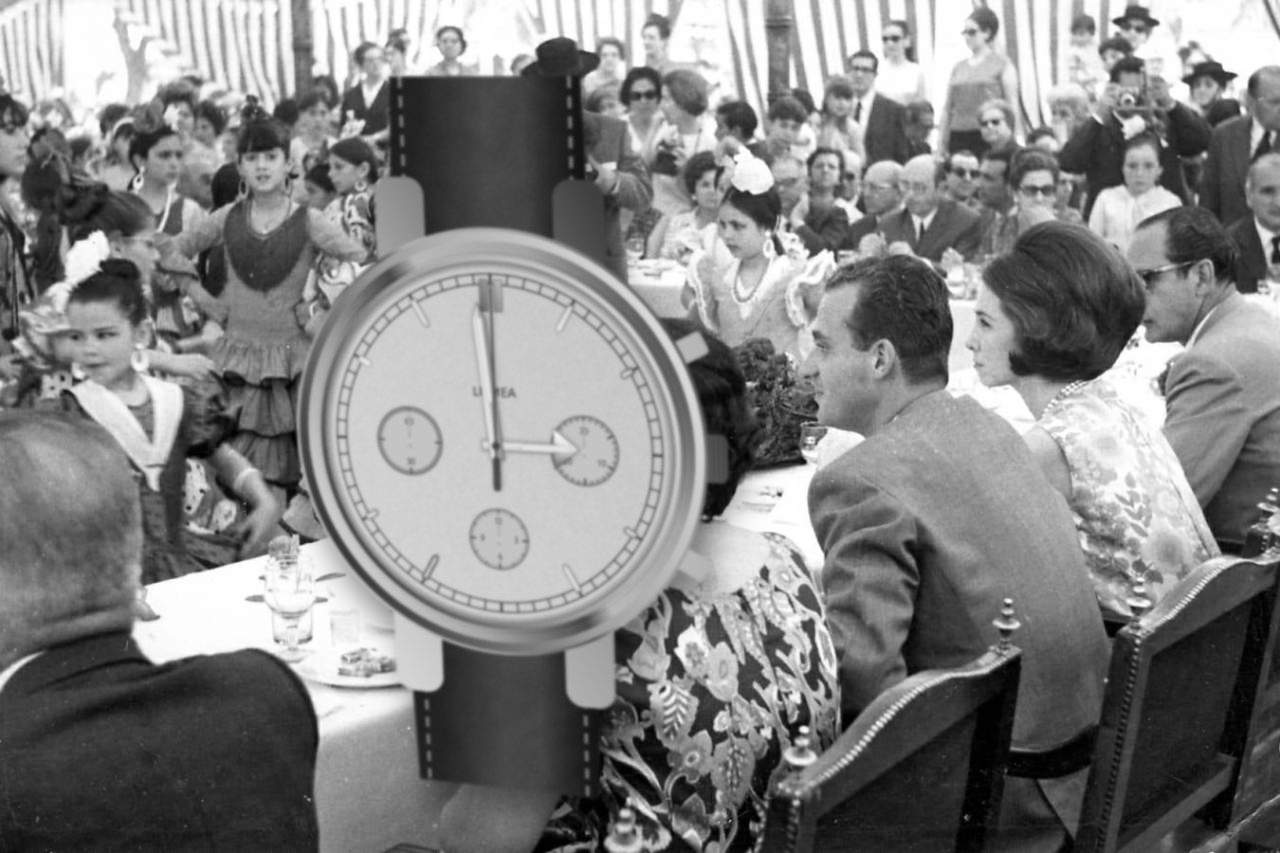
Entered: 2,59
